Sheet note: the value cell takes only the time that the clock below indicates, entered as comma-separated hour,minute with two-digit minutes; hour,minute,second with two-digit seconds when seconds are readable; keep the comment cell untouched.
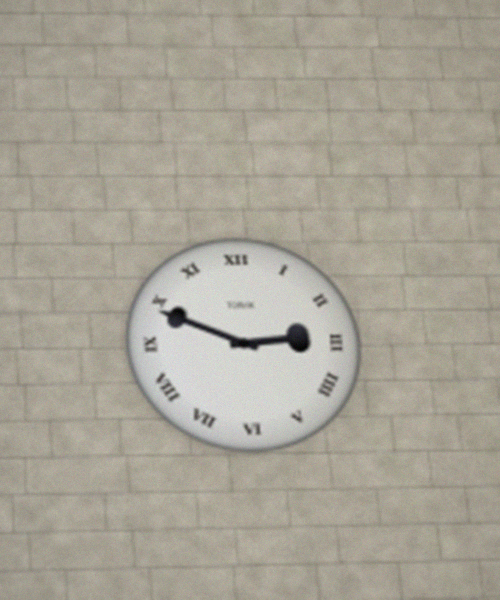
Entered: 2,49
